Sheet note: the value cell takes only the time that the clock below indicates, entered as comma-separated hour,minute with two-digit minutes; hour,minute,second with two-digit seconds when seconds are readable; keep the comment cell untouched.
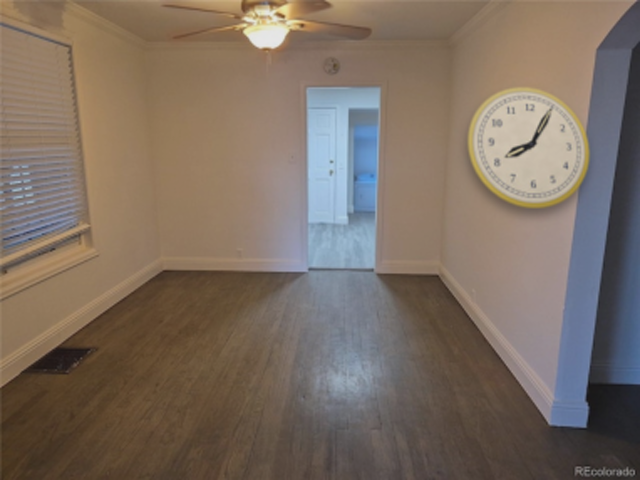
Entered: 8,05
